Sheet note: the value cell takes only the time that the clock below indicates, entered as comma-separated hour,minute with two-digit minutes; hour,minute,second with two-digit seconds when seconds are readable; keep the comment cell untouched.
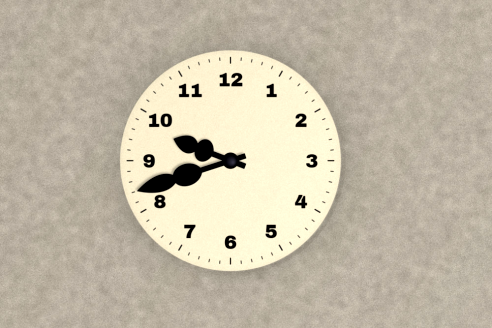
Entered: 9,42
